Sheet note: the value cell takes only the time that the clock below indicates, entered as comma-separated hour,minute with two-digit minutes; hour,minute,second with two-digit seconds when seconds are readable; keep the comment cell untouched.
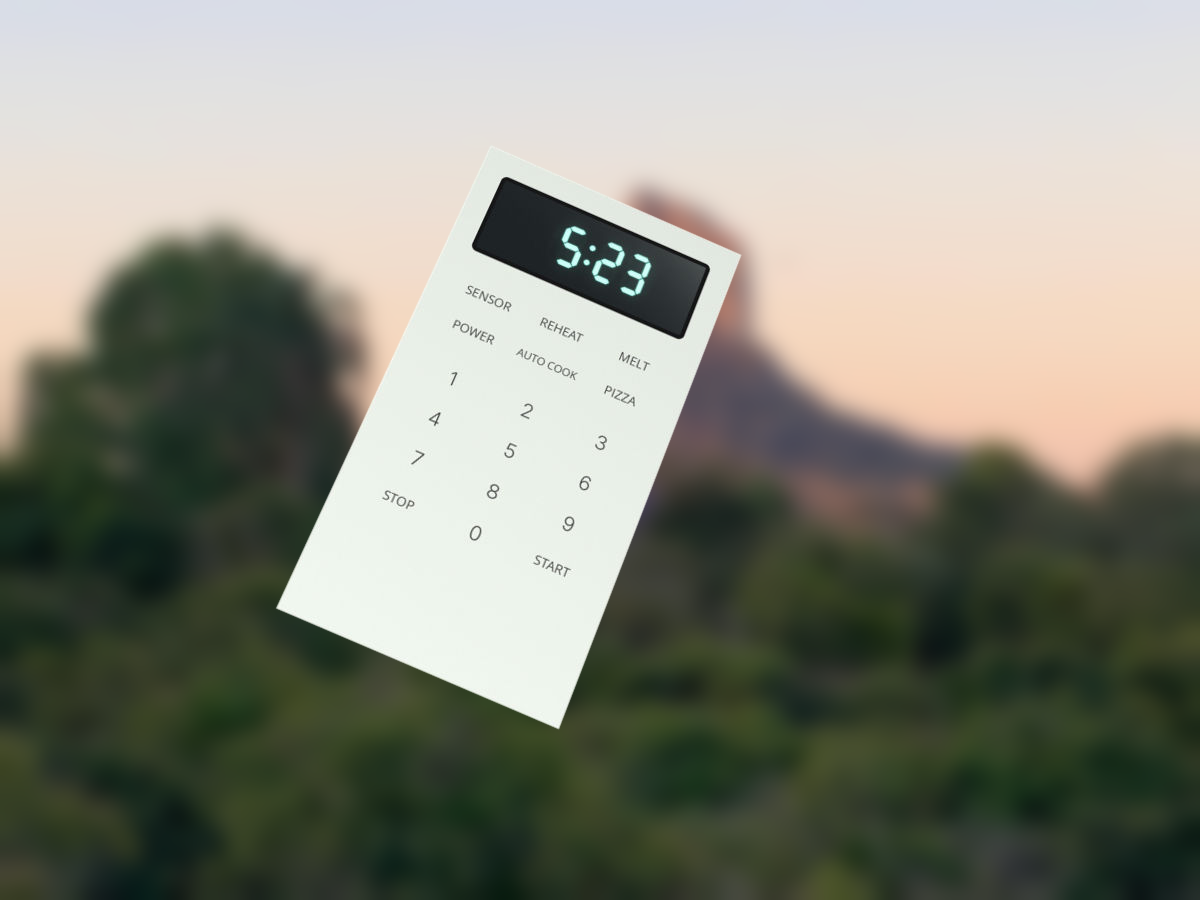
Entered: 5,23
